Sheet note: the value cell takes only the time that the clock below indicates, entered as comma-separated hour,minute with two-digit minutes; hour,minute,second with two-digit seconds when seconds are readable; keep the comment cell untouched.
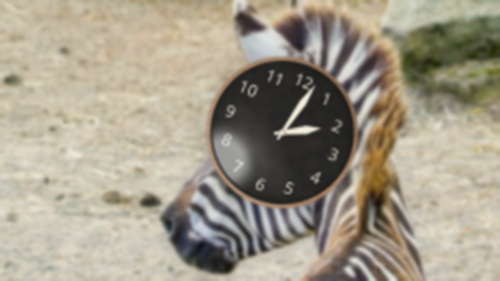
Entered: 2,02
